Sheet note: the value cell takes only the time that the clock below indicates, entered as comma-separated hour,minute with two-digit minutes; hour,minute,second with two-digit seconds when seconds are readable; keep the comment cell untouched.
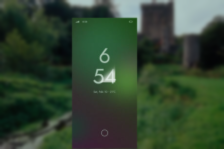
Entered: 6,54
